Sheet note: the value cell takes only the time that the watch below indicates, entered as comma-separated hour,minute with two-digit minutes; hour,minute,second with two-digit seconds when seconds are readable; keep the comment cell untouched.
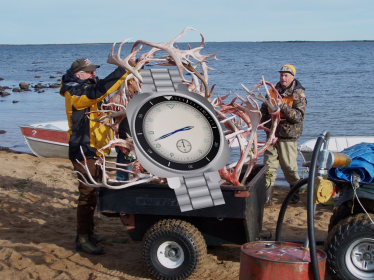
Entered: 2,42
